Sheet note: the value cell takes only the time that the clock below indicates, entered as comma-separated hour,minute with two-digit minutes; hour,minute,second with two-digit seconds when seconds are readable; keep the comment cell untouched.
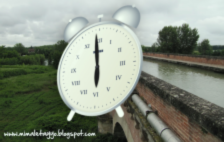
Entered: 5,59
